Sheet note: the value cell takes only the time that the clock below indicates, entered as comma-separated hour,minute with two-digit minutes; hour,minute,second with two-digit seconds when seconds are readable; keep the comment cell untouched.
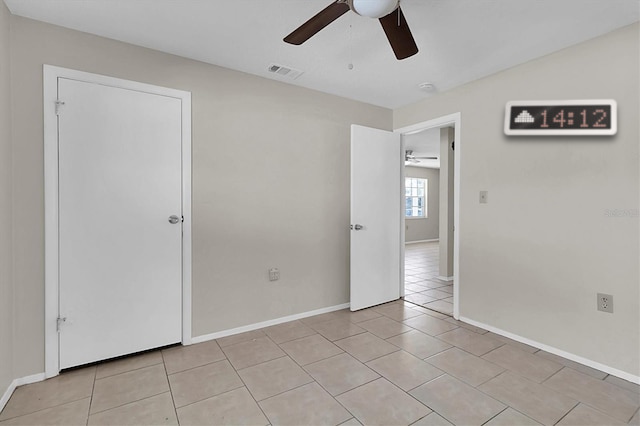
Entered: 14,12
